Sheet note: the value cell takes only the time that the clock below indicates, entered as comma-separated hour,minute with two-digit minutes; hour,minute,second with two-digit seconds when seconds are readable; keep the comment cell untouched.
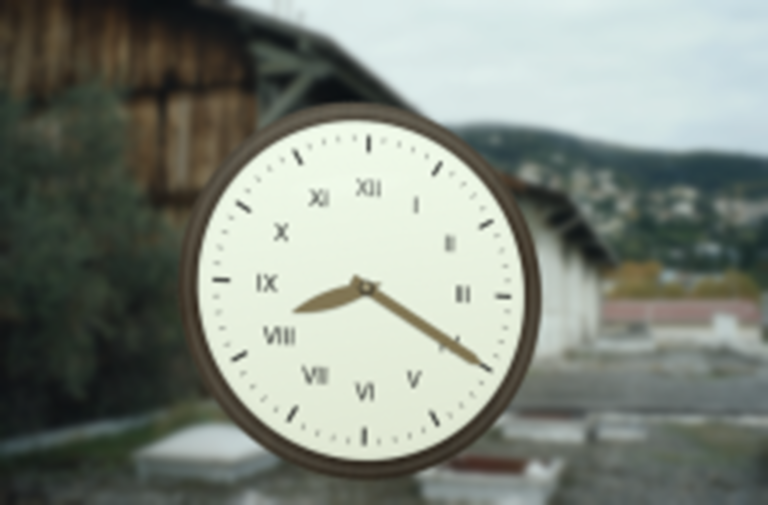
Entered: 8,20
